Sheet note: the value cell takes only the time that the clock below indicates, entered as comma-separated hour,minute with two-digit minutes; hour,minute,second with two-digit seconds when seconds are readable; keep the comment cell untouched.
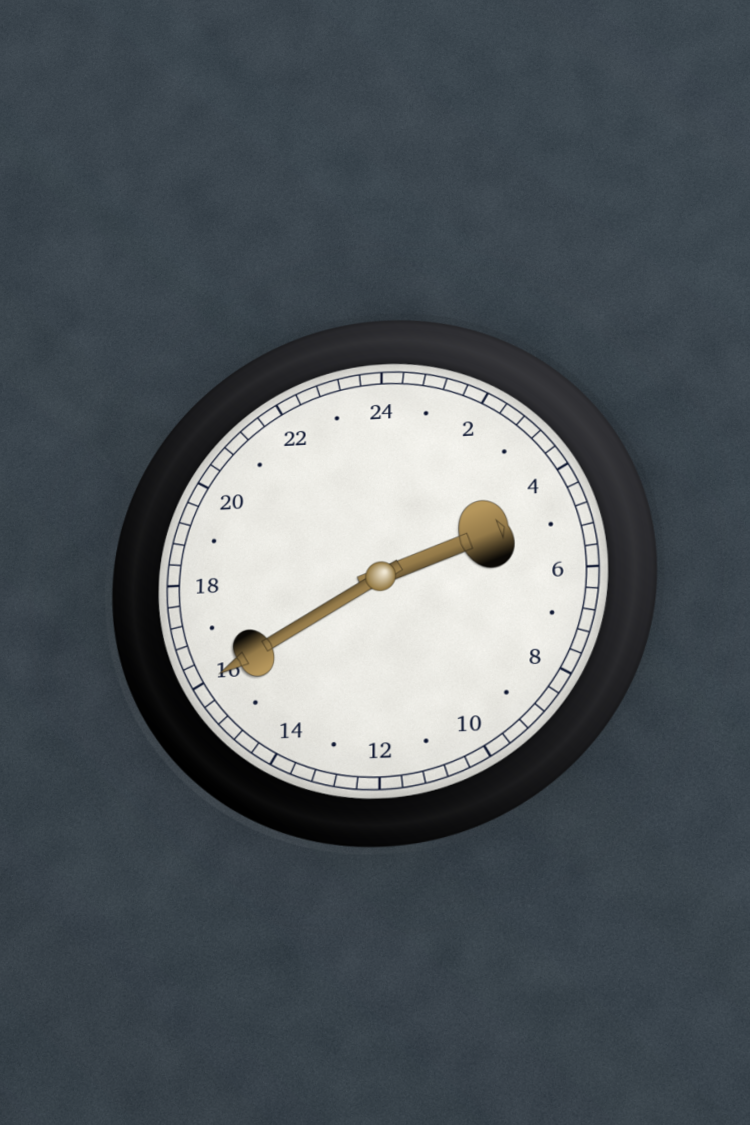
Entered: 4,40
